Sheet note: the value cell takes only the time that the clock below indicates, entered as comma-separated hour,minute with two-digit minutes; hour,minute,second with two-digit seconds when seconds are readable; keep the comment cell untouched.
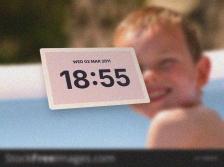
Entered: 18,55
